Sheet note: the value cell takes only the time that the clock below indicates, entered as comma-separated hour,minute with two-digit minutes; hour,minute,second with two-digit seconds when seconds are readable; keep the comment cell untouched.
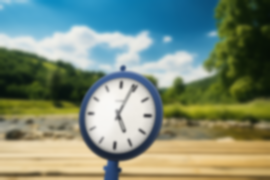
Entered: 5,04
